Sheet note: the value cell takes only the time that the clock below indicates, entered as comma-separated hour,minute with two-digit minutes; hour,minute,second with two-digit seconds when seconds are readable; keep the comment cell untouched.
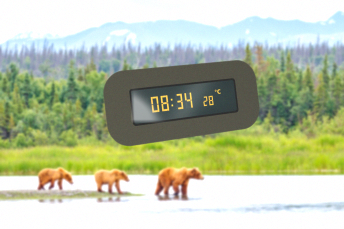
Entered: 8,34
